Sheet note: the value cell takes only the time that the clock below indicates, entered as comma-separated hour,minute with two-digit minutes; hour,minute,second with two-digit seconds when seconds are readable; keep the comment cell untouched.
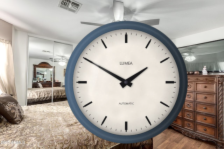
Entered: 1,50
